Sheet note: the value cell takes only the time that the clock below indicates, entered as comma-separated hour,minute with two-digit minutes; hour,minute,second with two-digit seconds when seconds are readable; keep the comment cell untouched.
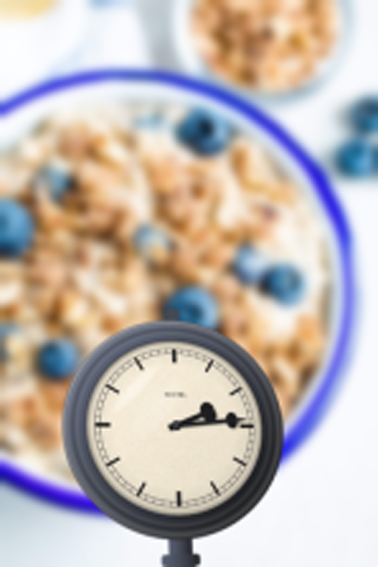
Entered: 2,14
